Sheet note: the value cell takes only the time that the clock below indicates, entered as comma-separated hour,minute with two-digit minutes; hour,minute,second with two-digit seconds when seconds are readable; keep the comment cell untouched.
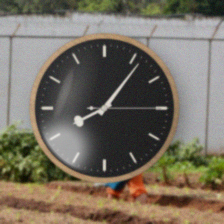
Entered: 8,06,15
